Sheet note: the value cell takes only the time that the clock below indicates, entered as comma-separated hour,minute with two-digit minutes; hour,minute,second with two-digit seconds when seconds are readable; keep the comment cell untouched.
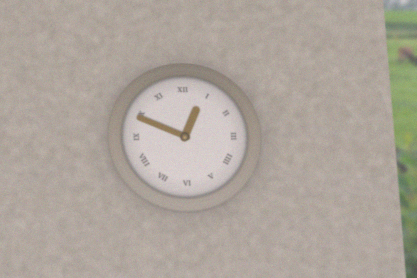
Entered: 12,49
